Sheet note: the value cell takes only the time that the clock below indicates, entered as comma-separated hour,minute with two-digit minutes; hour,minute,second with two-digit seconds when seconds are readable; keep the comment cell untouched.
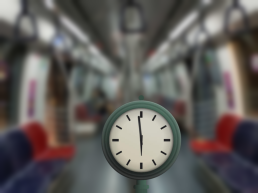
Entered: 5,59
